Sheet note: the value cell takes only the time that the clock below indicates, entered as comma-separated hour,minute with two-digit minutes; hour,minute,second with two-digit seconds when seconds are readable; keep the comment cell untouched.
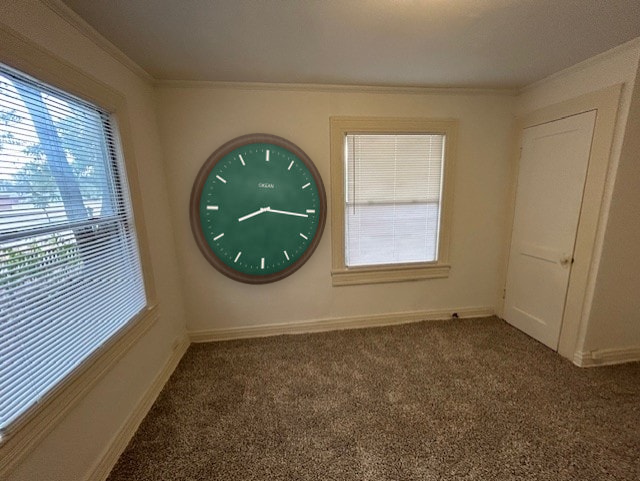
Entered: 8,16
